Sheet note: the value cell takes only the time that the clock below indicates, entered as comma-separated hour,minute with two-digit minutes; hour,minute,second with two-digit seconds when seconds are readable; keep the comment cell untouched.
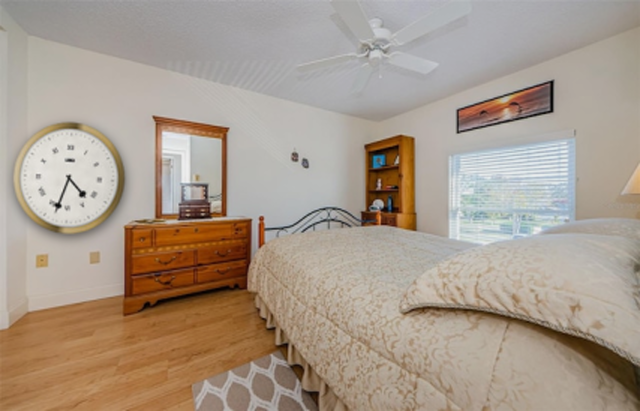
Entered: 4,33
